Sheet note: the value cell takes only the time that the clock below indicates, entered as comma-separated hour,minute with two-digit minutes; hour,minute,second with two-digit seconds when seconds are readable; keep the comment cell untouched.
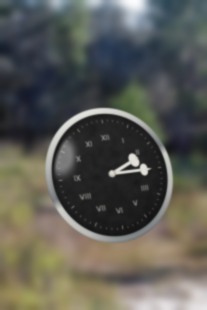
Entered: 2,15
